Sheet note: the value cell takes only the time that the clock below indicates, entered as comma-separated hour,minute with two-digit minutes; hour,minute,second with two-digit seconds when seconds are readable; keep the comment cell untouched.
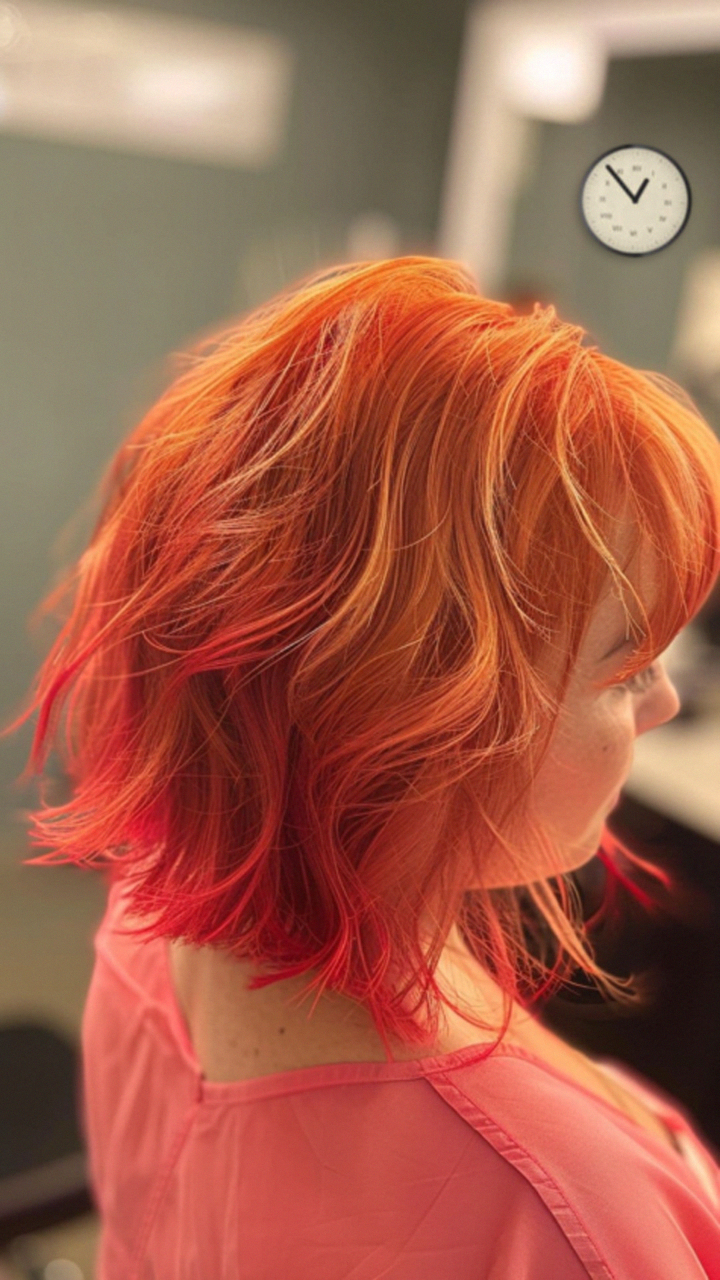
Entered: 12,53
